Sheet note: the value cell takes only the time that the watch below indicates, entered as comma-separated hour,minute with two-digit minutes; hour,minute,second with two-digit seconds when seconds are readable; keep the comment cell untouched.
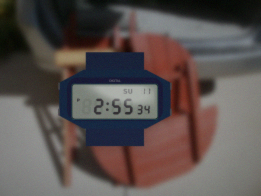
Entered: 2,55,34
